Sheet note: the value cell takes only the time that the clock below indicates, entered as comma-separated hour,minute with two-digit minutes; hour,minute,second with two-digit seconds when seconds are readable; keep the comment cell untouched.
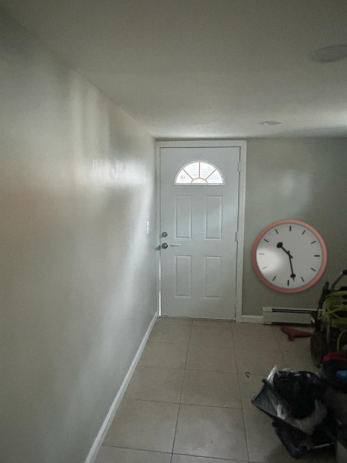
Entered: 10,28
